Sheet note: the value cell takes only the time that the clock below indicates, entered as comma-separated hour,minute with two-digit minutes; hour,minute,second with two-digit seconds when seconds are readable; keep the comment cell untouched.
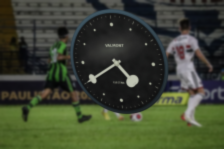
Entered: 4,40
